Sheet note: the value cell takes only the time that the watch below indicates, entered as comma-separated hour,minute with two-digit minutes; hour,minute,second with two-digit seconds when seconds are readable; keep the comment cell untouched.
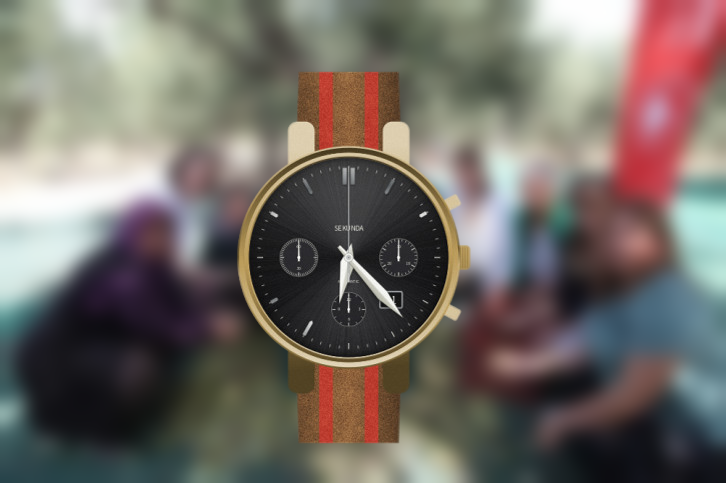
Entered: 6,23
